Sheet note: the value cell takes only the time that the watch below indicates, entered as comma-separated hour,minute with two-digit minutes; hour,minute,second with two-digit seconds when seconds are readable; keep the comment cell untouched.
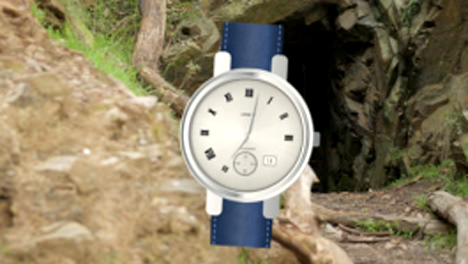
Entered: 7,02
